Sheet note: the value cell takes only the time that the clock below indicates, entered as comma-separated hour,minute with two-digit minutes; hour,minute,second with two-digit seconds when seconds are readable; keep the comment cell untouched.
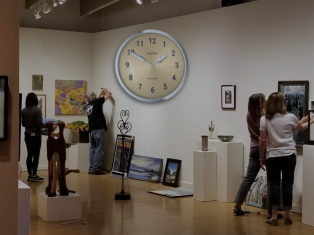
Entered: 1,50
